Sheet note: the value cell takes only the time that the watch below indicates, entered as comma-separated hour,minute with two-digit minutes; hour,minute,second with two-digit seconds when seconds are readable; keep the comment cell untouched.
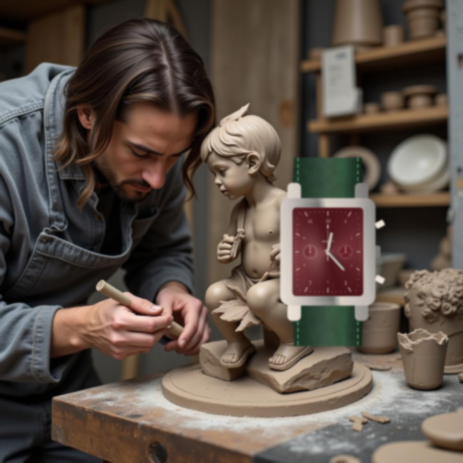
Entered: 12,23
